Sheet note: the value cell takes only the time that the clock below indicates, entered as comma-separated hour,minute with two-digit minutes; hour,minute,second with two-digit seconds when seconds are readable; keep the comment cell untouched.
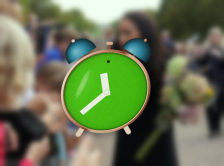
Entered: 11,38
